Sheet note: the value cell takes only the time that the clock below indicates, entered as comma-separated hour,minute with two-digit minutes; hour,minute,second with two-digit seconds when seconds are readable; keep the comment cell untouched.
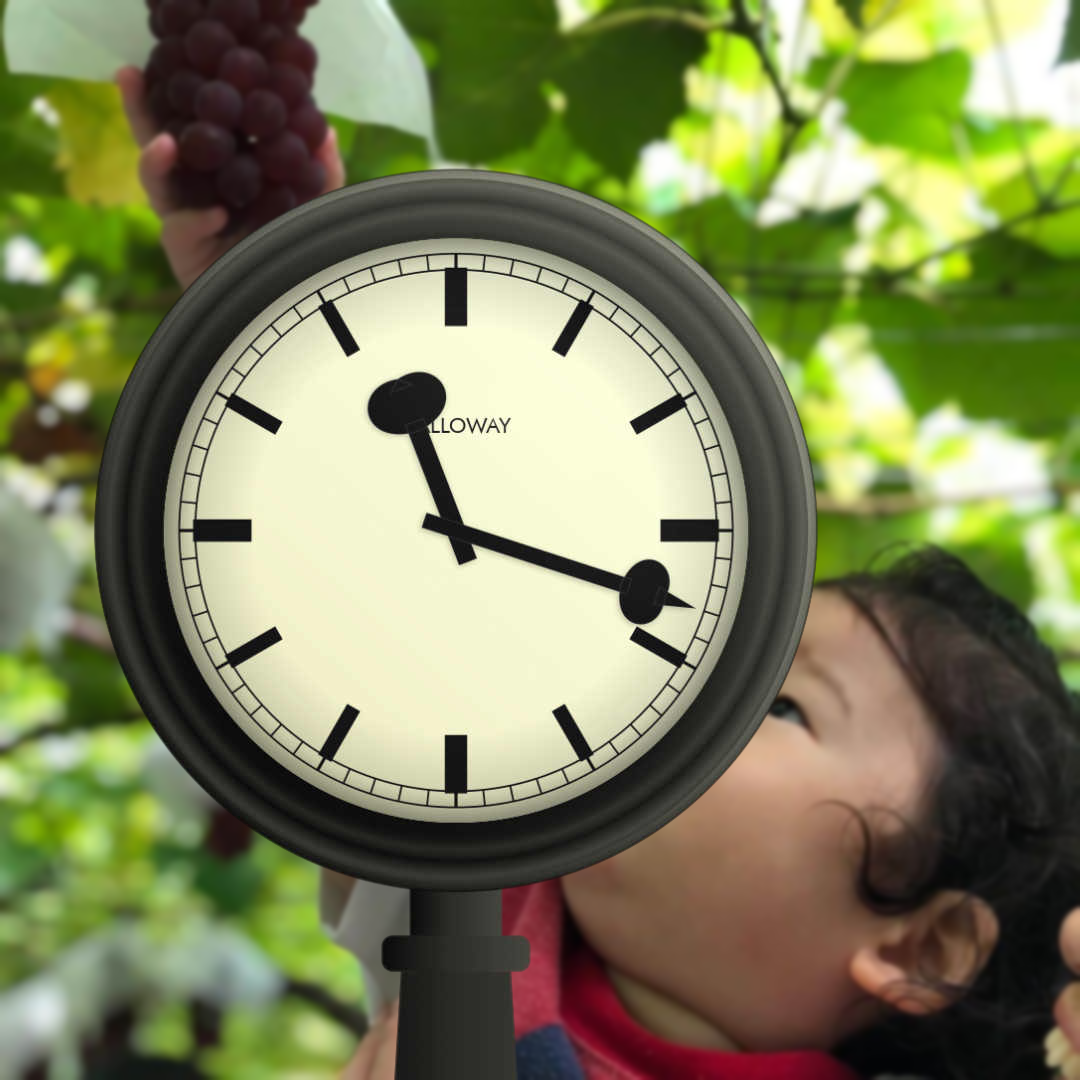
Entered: 11,18
